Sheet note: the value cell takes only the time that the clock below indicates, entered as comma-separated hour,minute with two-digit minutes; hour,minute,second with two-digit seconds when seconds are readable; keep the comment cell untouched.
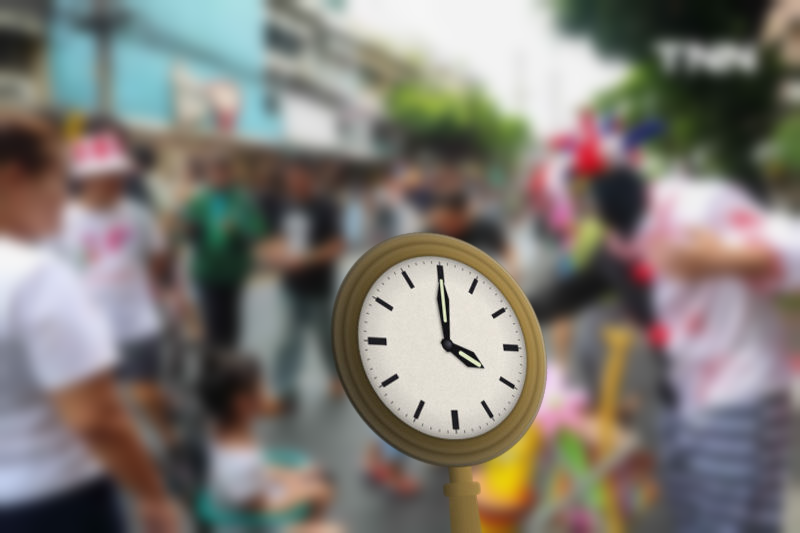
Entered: 4,00
